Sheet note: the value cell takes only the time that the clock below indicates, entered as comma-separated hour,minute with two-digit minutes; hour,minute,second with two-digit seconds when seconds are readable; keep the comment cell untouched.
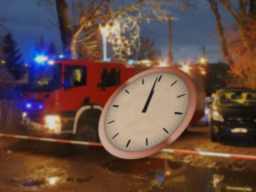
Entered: 11,59
